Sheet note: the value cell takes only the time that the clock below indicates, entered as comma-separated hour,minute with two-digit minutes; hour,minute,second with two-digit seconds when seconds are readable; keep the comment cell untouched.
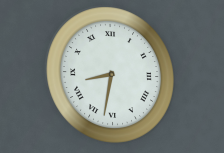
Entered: 8,32
